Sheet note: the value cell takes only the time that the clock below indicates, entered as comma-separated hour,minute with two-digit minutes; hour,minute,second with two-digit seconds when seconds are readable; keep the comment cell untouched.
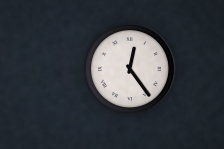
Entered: 12,24
